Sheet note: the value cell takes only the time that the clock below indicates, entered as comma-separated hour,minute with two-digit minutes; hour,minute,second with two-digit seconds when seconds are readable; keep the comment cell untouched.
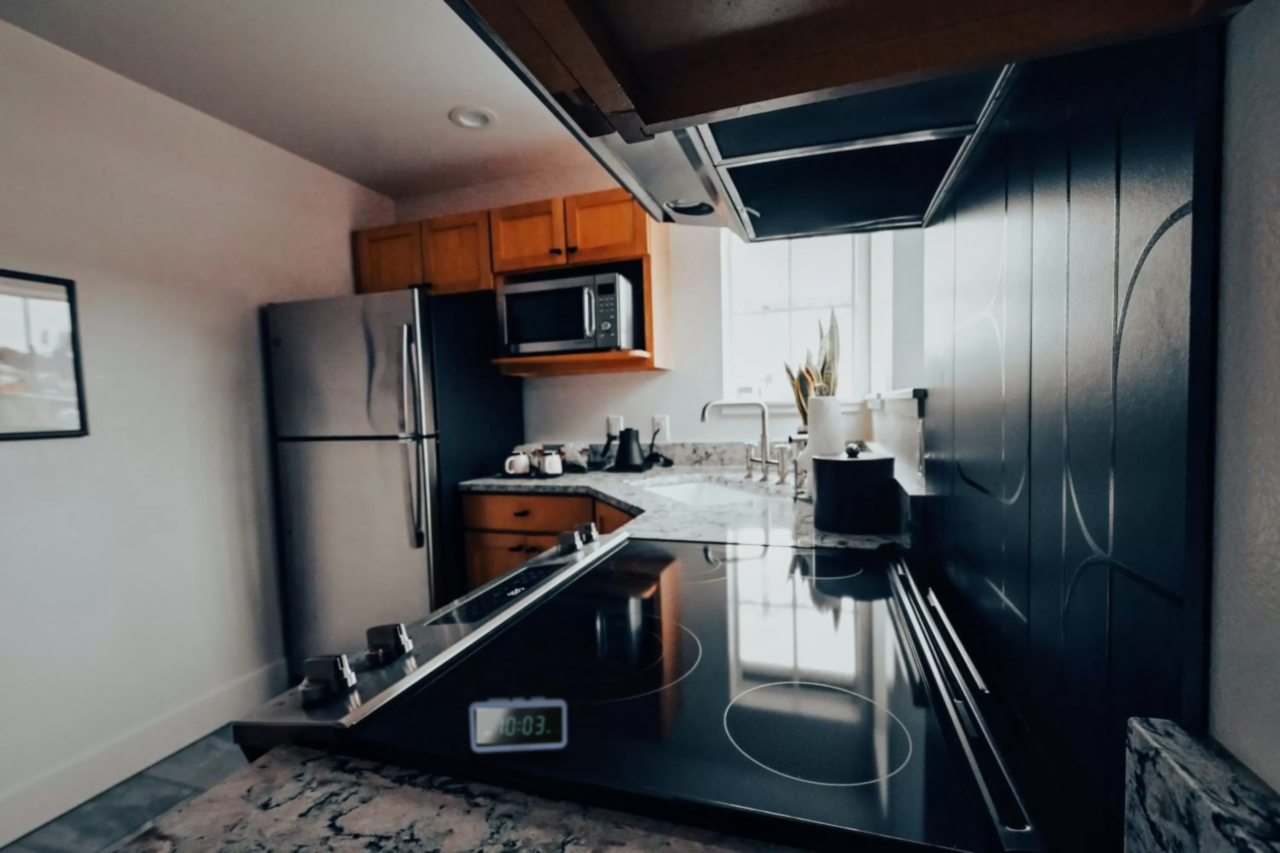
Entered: 10,03
